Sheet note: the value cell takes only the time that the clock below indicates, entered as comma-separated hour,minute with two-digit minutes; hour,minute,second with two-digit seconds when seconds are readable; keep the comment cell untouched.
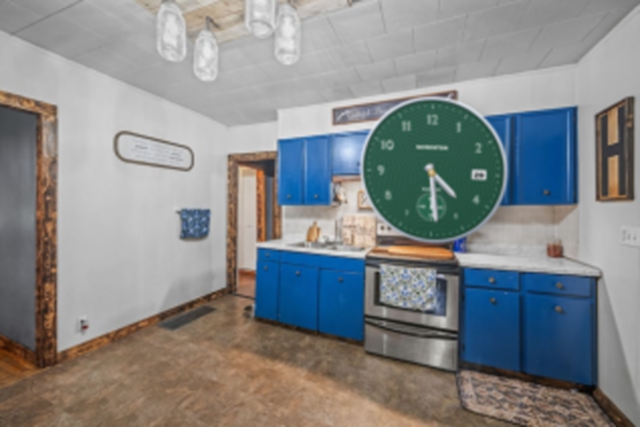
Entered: 4,29
